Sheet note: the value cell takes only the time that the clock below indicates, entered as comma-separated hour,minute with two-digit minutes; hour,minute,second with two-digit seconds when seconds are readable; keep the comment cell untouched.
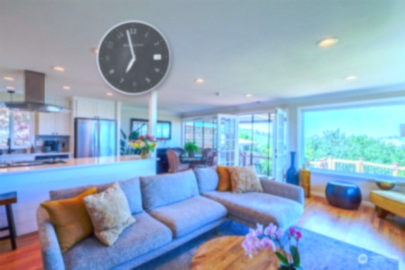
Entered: 6,58
